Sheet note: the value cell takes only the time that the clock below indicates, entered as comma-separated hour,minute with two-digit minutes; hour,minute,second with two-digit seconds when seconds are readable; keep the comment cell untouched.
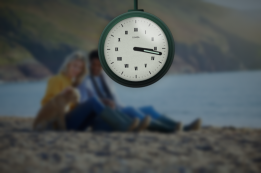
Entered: 3,17
